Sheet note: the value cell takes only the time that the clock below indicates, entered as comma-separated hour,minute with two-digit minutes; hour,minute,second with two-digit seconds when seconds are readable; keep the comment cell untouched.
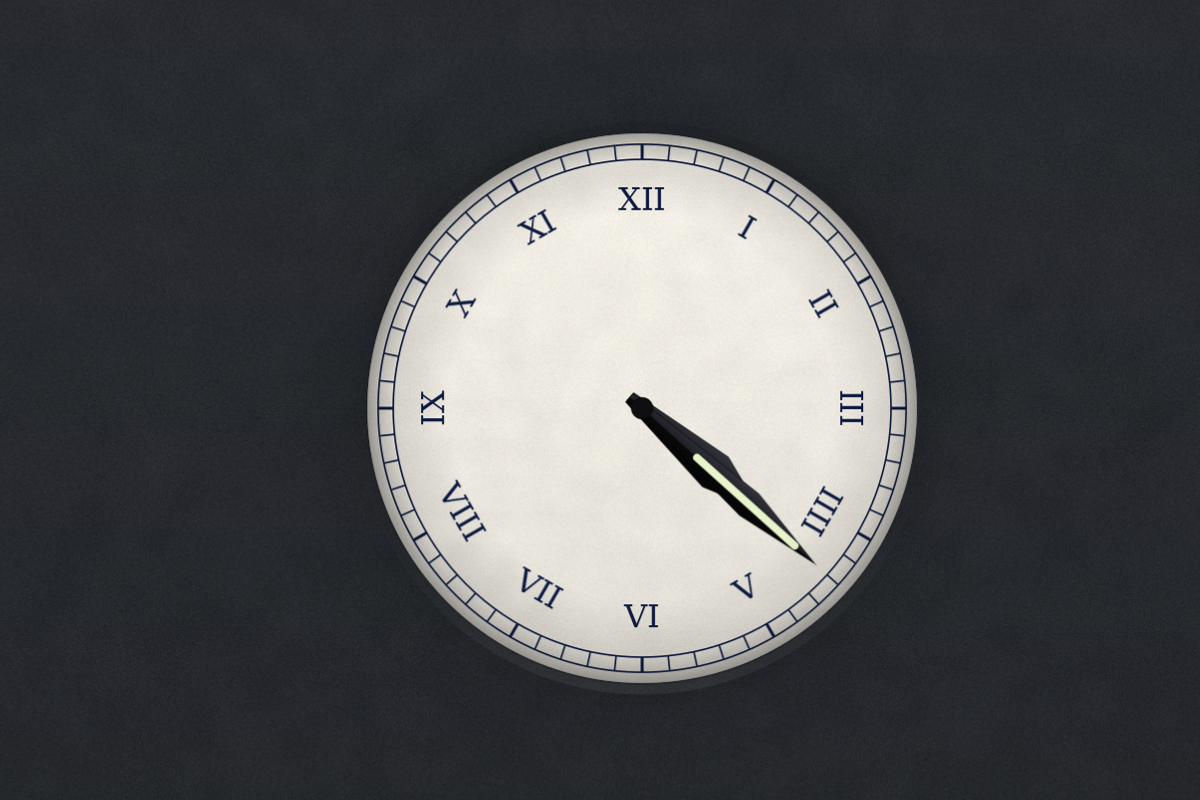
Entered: 4,22
